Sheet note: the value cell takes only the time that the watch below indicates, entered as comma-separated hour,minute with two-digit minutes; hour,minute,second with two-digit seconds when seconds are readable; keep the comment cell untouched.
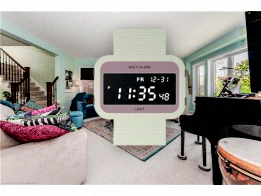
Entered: 11,35,48
